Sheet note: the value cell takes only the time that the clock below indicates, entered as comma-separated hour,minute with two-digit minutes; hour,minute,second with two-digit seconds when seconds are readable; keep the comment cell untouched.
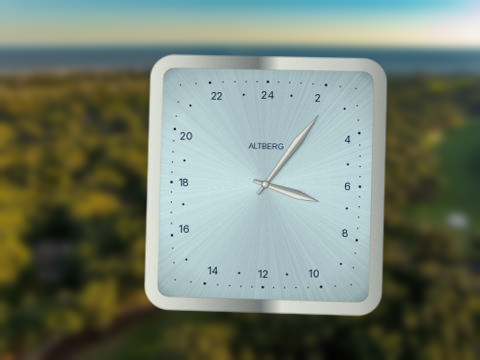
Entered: 7,06
